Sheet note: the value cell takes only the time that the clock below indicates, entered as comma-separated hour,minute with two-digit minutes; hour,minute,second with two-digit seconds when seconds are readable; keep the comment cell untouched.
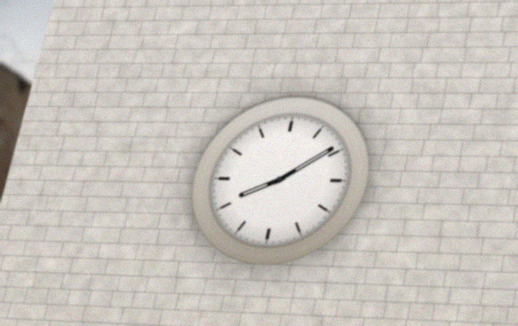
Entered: 8,09
